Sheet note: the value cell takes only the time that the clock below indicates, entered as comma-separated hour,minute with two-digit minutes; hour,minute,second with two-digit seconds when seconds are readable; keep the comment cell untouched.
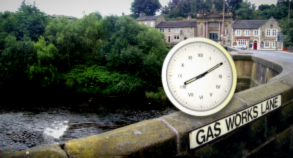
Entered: 8,10
